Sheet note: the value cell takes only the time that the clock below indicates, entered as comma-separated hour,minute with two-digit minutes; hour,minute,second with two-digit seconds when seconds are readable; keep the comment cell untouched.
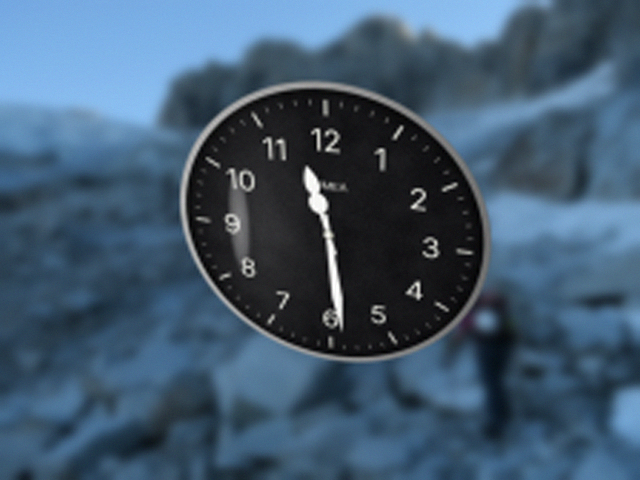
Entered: 11,29
